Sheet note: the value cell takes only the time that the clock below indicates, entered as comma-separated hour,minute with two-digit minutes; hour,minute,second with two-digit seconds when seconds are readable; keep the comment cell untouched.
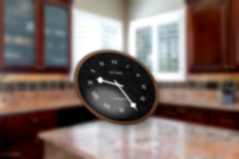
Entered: 9,25
